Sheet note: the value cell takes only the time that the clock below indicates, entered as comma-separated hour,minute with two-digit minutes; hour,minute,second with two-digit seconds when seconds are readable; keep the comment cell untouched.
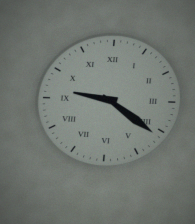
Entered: 9,21
